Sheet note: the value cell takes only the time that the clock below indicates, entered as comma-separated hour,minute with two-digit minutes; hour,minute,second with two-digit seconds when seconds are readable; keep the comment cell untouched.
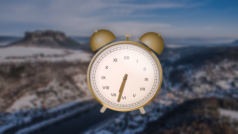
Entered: 6,32
